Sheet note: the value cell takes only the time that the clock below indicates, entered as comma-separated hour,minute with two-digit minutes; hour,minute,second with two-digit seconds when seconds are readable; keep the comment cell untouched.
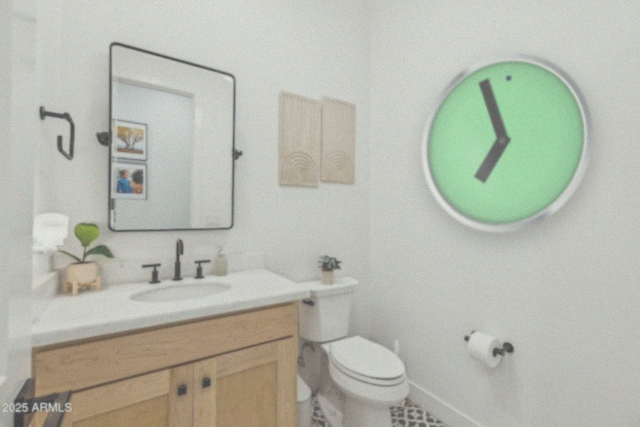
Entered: 6,56
